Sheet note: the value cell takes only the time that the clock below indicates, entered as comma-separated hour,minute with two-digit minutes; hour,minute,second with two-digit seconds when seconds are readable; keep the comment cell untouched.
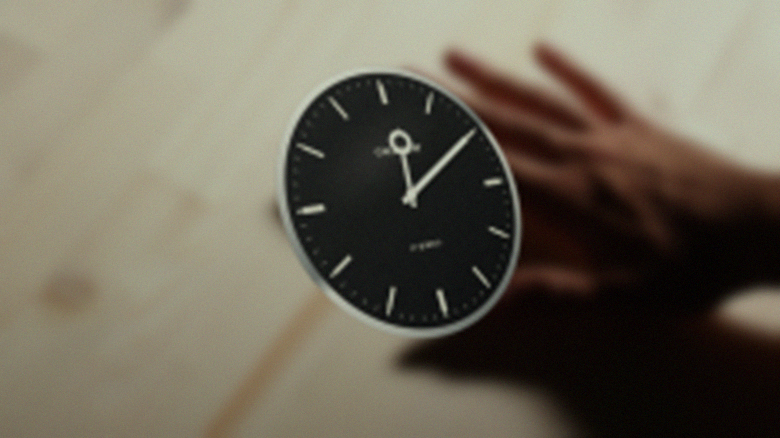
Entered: 12,10
